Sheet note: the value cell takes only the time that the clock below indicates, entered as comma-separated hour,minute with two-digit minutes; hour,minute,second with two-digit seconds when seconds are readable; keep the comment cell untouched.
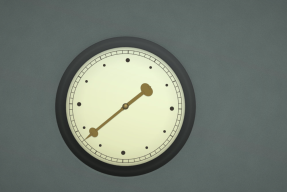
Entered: 1,38
